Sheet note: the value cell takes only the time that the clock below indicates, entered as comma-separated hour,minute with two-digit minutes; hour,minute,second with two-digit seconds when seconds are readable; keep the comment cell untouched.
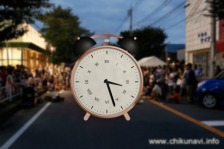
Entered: 3,27
